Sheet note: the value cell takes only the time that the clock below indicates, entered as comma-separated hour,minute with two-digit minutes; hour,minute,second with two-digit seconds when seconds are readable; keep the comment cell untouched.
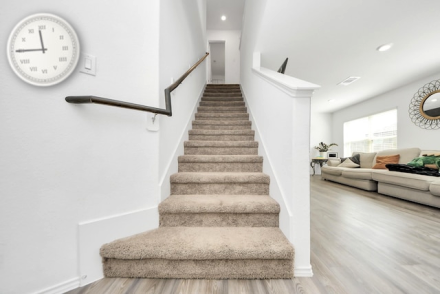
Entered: 11,45
